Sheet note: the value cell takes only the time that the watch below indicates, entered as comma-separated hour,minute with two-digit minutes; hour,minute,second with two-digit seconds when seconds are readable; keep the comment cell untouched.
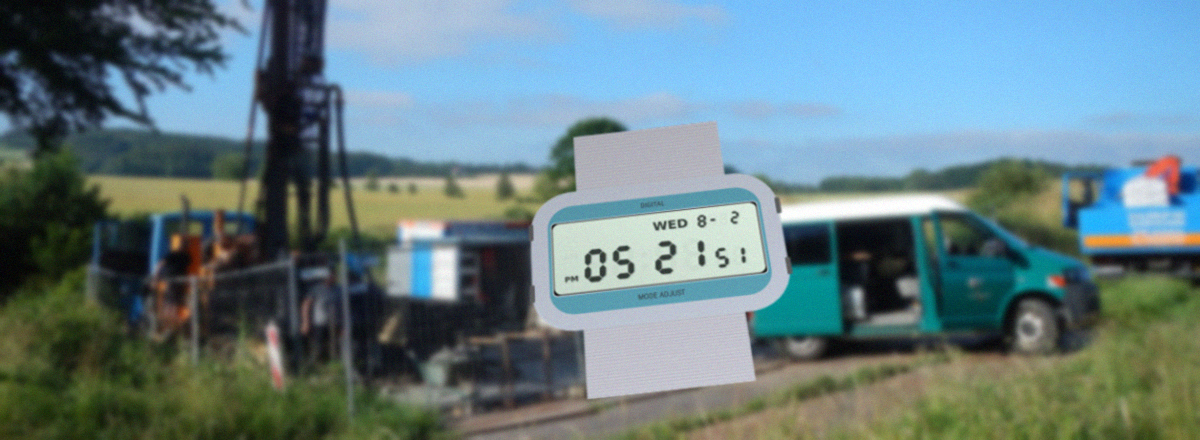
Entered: 5,21,51
